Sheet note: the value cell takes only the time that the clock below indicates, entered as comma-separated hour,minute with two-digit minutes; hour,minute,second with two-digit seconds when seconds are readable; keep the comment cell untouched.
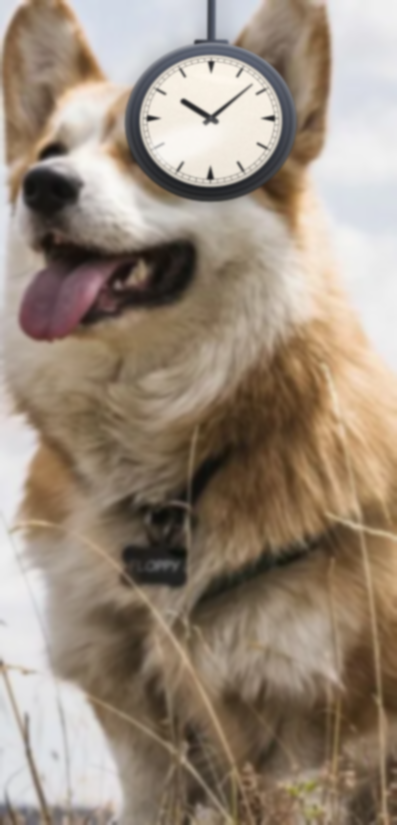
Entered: 10,08
